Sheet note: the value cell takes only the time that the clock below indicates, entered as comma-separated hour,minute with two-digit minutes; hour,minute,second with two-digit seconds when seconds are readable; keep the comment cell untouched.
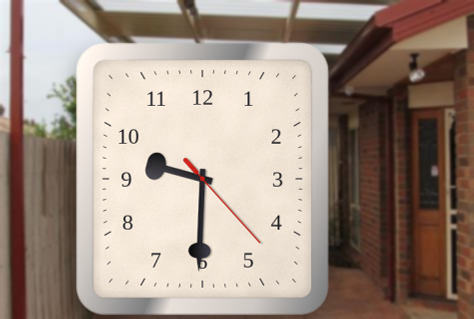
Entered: 9,30,23
